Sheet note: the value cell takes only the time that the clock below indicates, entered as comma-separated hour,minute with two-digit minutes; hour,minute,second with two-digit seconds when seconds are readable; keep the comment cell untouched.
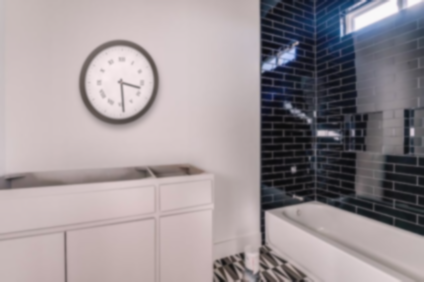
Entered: 3,29
